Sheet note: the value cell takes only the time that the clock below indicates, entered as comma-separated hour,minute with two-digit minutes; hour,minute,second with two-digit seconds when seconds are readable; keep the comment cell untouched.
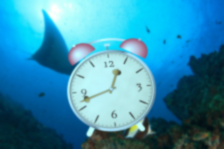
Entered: 12,42
